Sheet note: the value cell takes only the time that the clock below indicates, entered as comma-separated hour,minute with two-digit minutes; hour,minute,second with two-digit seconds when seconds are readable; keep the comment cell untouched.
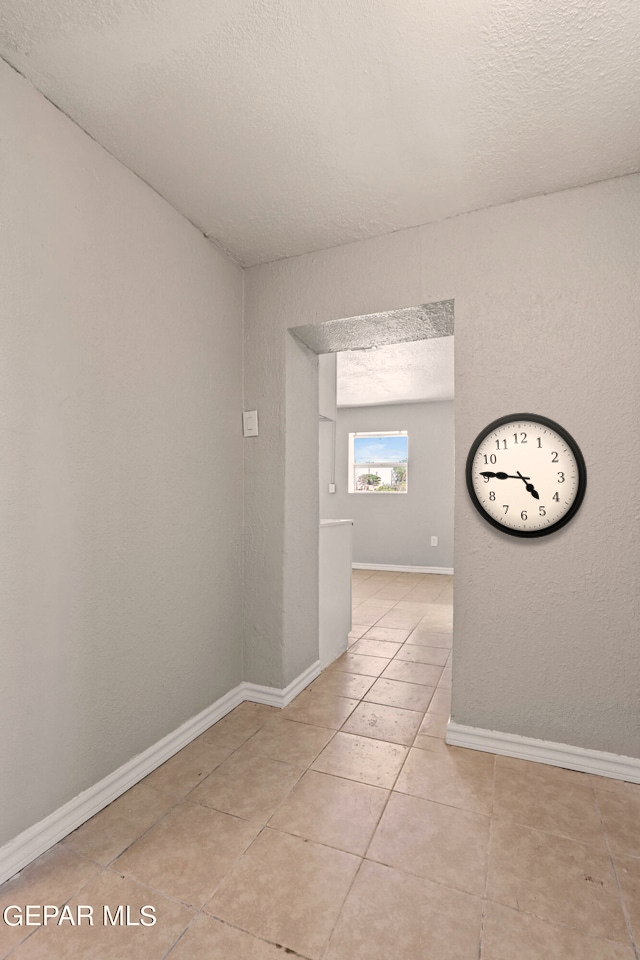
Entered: 4,46
